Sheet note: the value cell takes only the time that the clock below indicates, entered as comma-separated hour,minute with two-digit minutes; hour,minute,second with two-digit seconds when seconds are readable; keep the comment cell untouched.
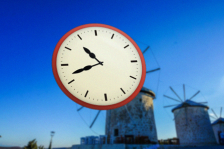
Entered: 10,42
